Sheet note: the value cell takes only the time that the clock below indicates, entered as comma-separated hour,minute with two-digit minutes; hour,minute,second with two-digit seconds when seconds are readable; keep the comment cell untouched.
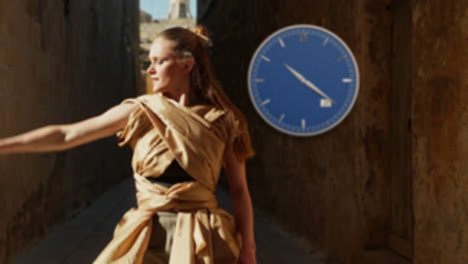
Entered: 10,21
